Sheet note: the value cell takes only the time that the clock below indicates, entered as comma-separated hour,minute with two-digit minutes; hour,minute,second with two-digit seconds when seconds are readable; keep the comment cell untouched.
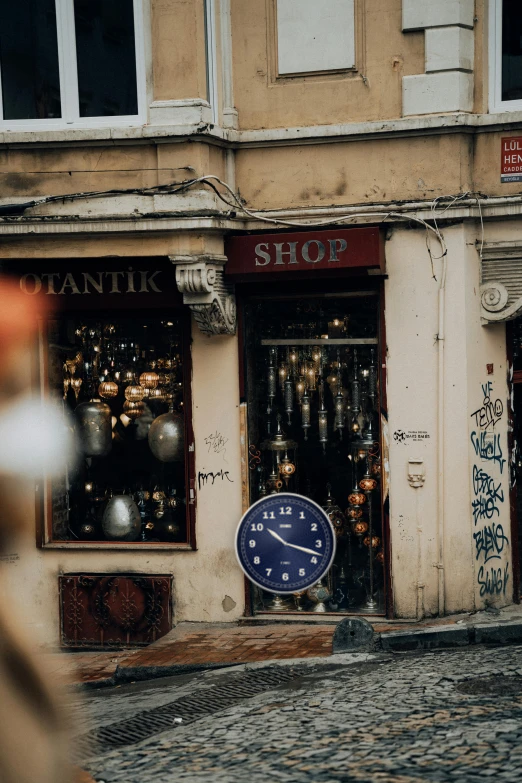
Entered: 10,18
